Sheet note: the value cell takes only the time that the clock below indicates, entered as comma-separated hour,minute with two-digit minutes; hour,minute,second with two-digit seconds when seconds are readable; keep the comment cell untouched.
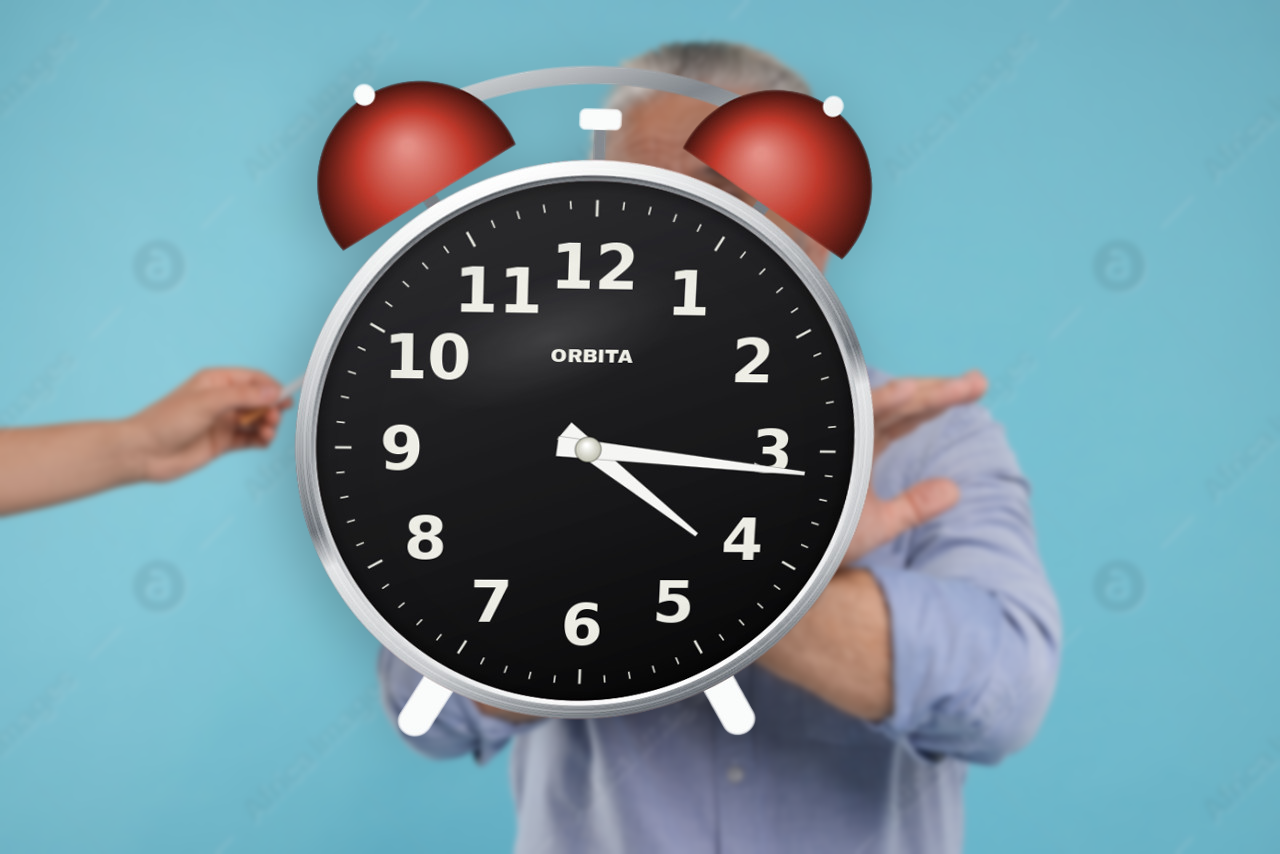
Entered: 4,16
